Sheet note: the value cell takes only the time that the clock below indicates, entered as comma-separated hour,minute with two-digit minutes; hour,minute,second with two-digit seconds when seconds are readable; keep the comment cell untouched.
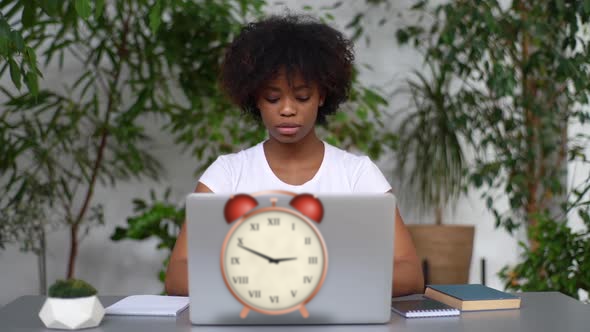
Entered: 2,49
